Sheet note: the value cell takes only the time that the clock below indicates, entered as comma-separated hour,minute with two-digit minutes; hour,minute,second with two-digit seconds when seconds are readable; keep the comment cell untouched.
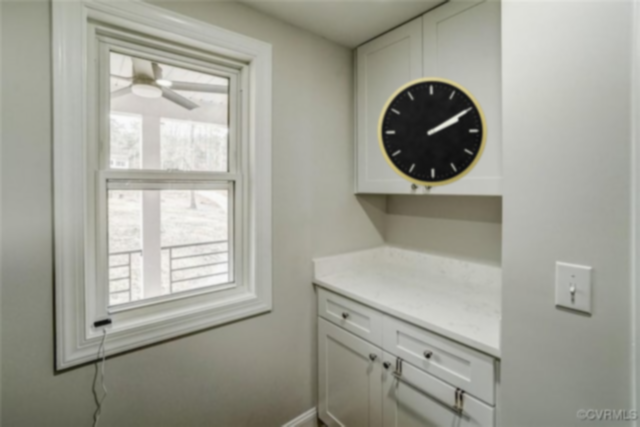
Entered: 2,10
